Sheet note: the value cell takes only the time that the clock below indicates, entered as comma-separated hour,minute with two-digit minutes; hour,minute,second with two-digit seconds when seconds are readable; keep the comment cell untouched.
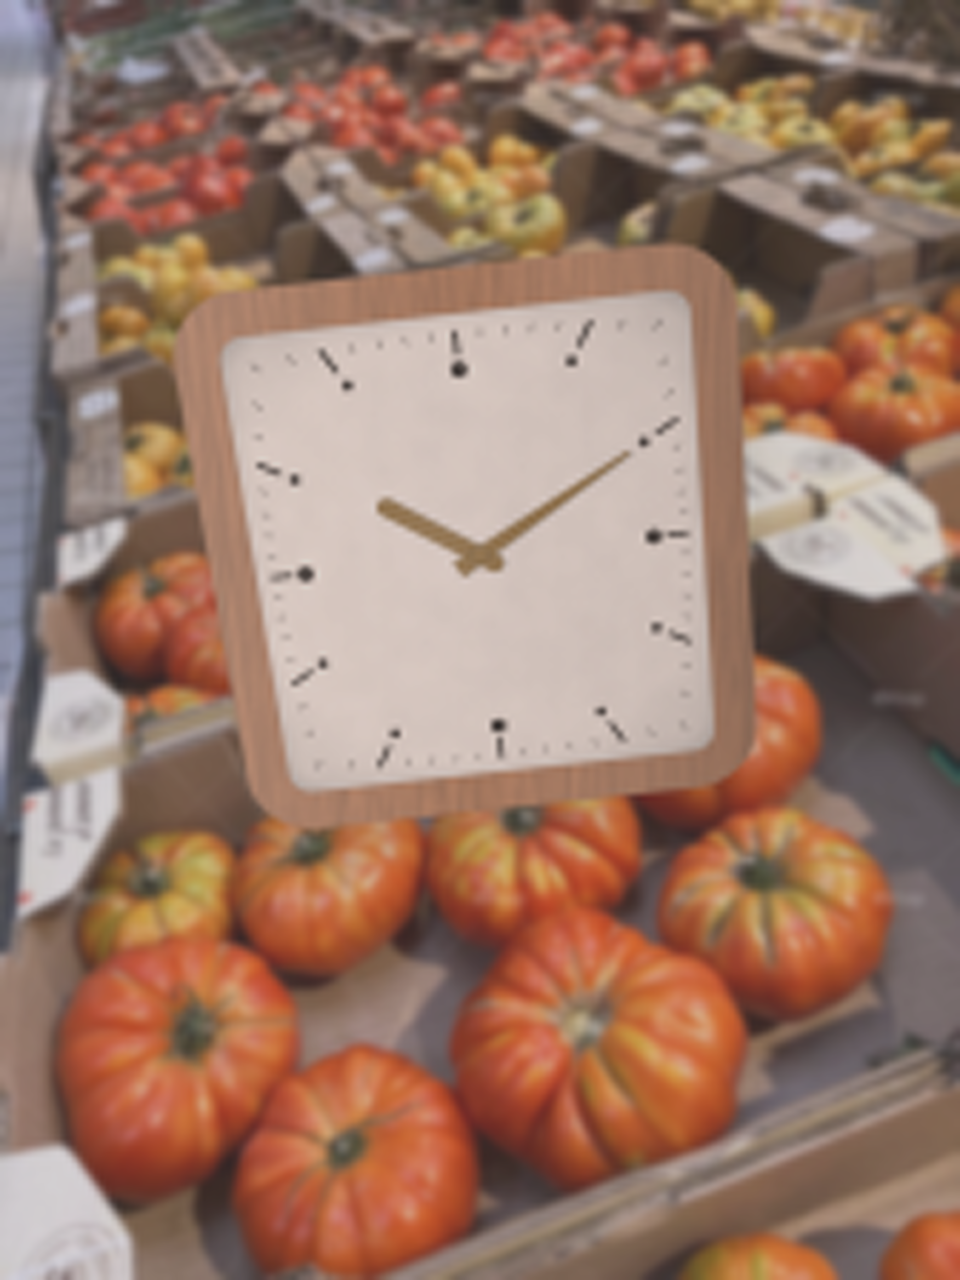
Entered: 10,10
